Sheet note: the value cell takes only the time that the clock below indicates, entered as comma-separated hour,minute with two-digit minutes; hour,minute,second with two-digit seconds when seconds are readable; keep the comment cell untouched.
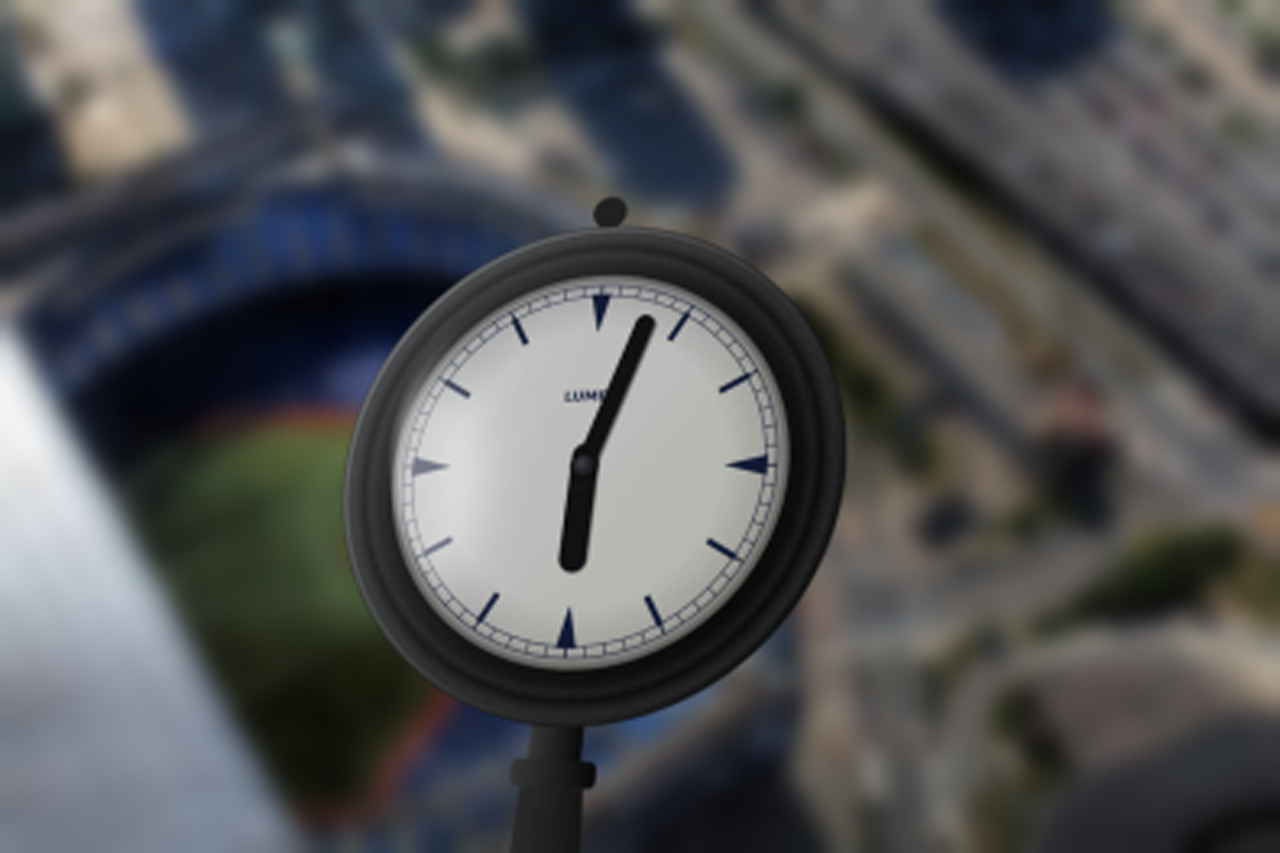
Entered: 6,03
